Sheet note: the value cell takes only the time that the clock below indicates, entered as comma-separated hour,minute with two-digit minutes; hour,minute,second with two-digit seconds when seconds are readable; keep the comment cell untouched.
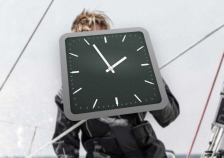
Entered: 1,56
